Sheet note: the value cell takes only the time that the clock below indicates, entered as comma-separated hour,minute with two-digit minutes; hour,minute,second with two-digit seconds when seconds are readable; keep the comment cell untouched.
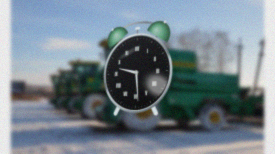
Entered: 9,29
